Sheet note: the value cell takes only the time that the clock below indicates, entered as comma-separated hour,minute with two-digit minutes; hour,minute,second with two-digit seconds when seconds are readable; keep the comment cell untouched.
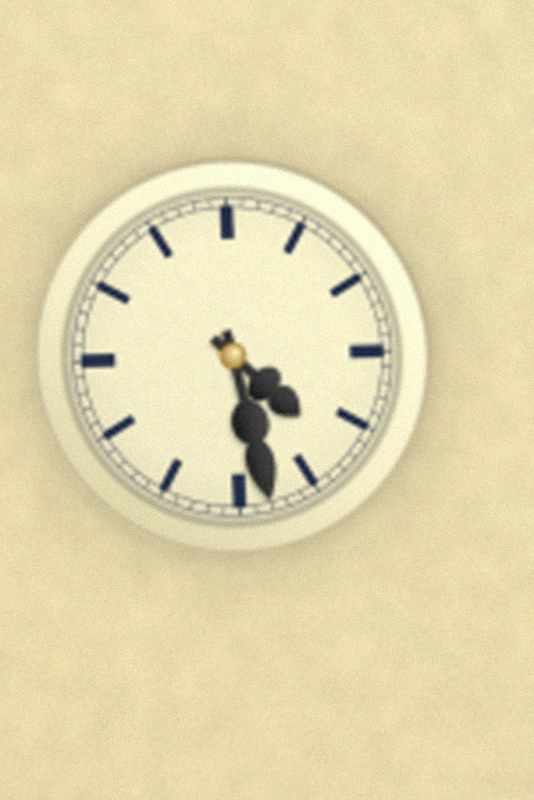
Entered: 4,28
